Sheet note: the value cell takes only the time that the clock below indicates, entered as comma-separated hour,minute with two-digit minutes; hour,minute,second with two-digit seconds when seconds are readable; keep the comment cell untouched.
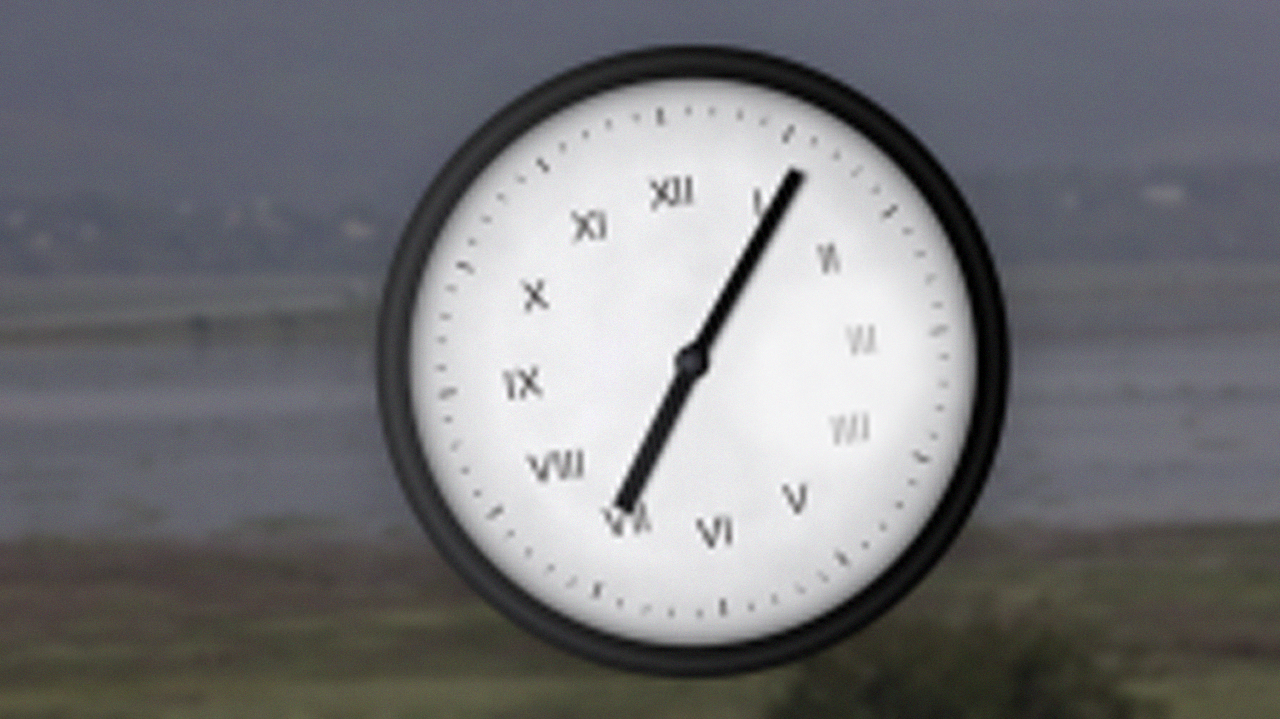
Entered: 7,06
